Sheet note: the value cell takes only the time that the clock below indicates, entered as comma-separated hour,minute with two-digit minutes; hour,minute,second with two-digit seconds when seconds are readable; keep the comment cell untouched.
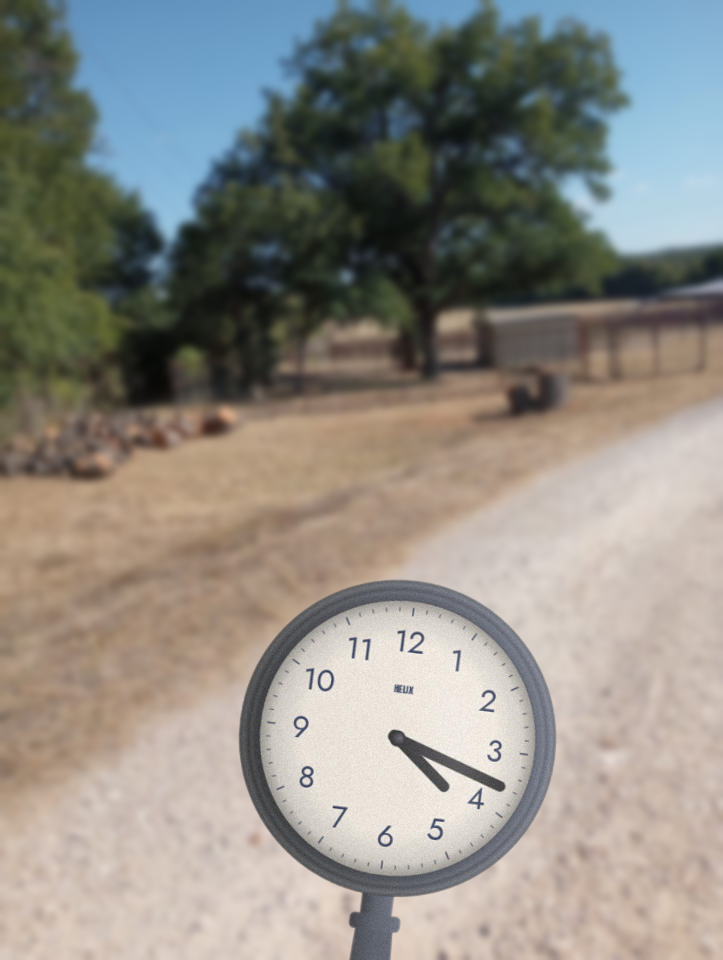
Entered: 4,18
